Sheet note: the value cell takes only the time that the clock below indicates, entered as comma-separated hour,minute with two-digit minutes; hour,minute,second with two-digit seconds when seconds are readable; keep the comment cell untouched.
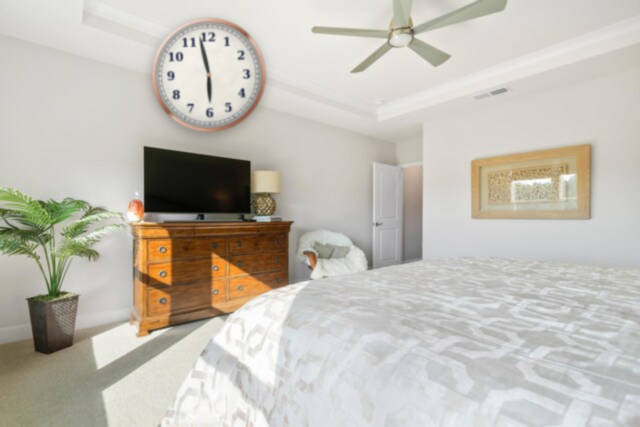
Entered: 5,58
